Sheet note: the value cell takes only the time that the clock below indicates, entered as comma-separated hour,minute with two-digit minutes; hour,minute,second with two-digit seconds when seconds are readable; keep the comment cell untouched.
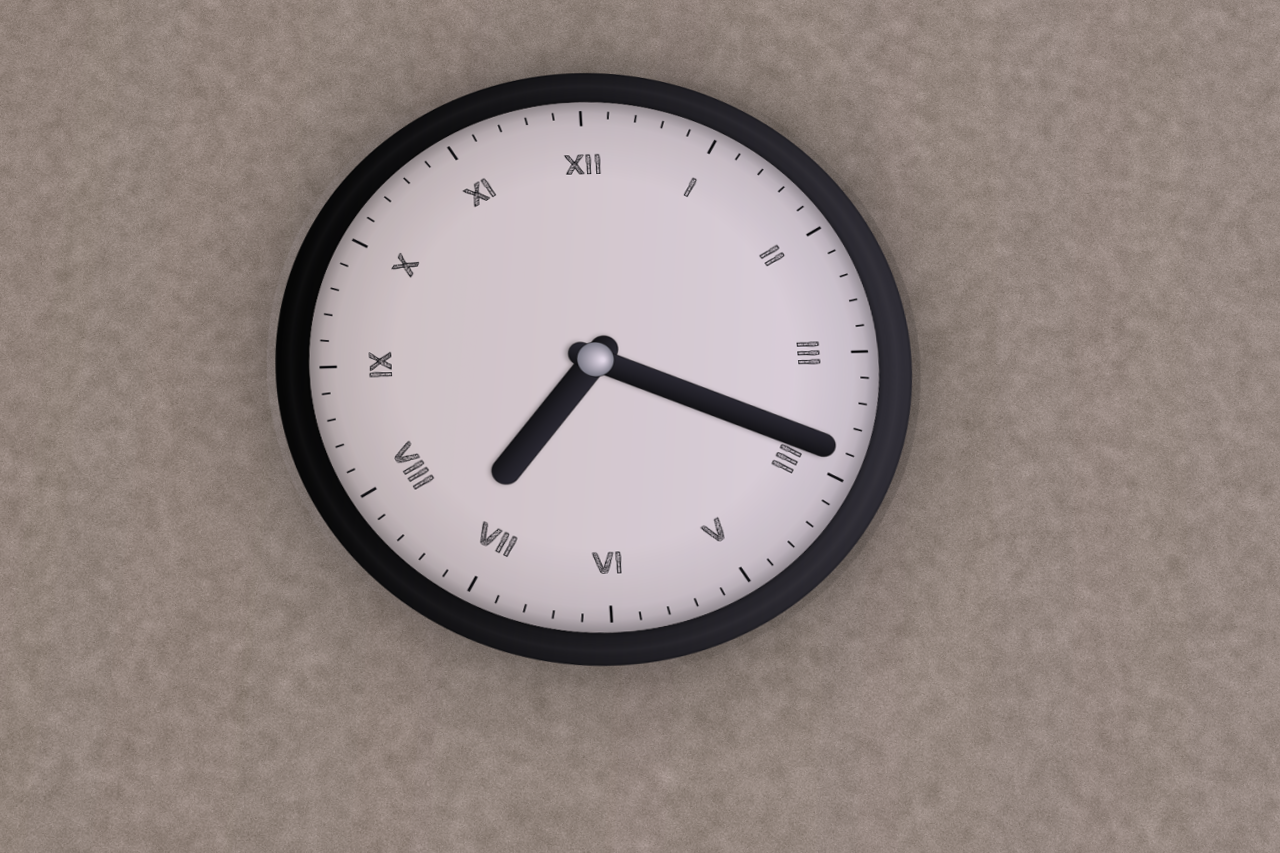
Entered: 7,19
